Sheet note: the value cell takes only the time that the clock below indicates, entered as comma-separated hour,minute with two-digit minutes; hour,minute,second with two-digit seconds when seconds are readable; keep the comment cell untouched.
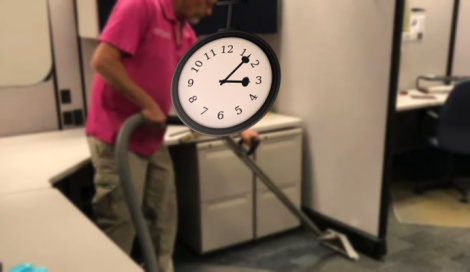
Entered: 3,07
